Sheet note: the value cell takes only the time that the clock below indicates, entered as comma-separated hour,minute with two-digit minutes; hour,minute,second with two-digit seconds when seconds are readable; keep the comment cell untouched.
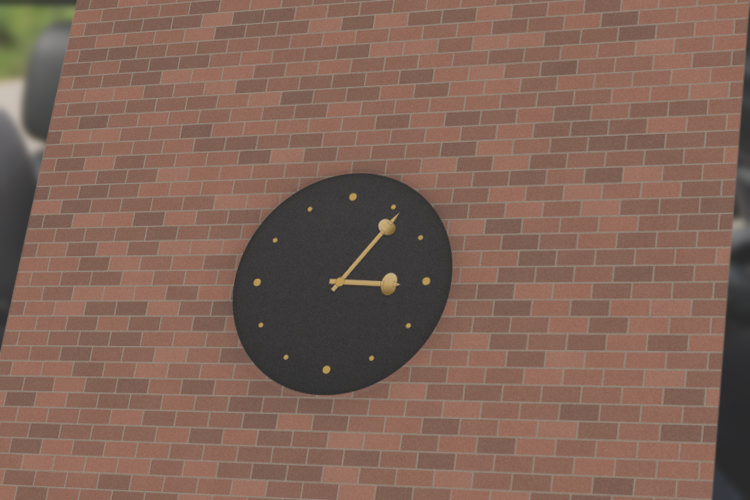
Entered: 3,06
